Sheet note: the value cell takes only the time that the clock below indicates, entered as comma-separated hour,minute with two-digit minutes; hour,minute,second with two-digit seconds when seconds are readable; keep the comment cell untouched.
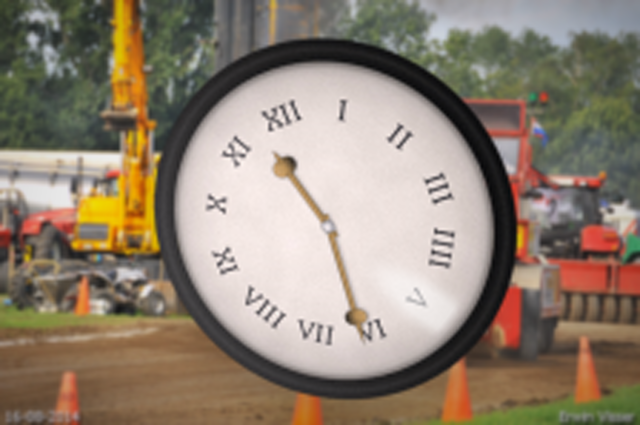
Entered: 11,31
